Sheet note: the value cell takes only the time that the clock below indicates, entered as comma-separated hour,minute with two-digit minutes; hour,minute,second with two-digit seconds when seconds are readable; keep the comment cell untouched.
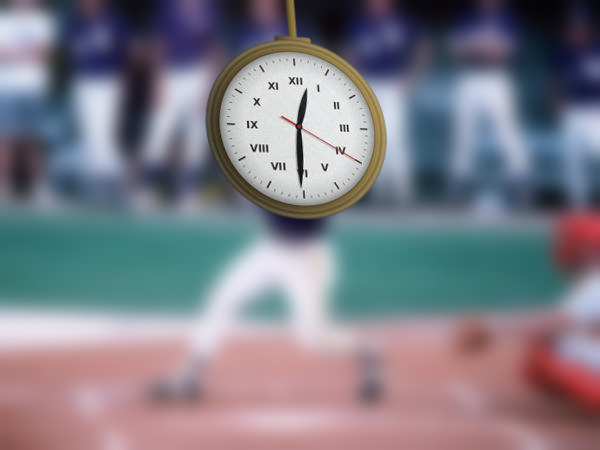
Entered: 12,30,20
